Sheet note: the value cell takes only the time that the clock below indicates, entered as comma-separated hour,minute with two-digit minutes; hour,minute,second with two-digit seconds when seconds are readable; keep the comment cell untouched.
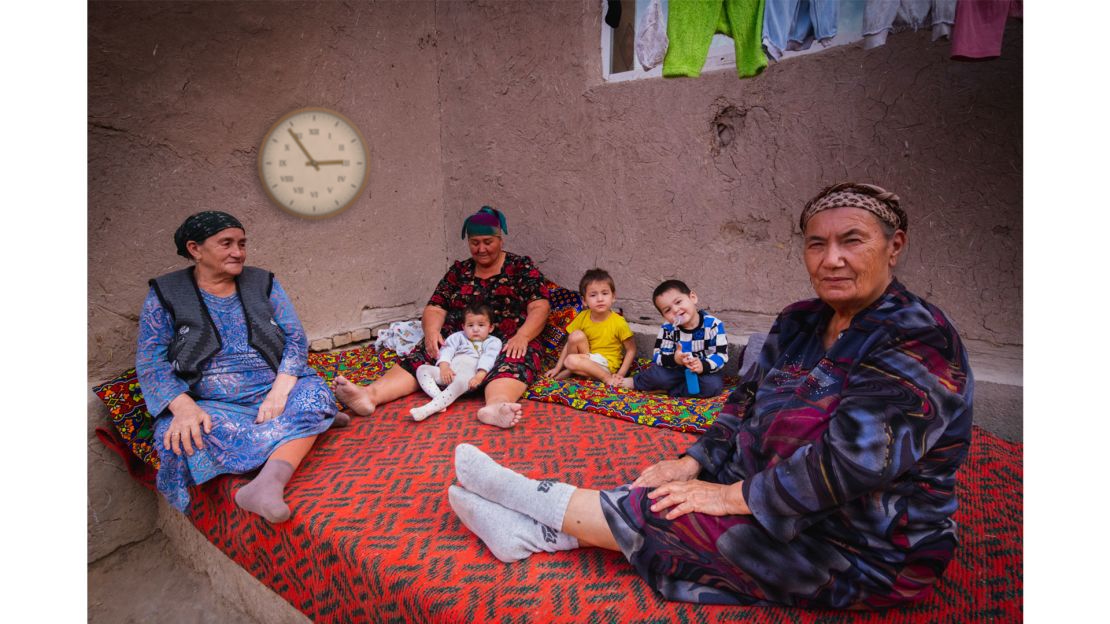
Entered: 2,54
